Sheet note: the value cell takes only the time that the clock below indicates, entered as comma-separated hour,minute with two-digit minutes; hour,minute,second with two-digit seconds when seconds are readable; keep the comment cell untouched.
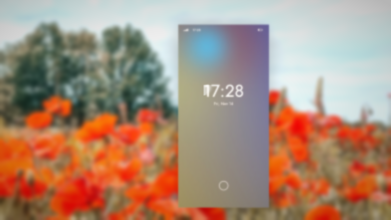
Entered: 17,28
